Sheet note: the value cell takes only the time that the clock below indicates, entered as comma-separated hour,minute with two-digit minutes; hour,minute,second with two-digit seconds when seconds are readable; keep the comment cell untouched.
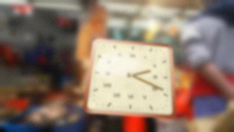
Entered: 2,19
